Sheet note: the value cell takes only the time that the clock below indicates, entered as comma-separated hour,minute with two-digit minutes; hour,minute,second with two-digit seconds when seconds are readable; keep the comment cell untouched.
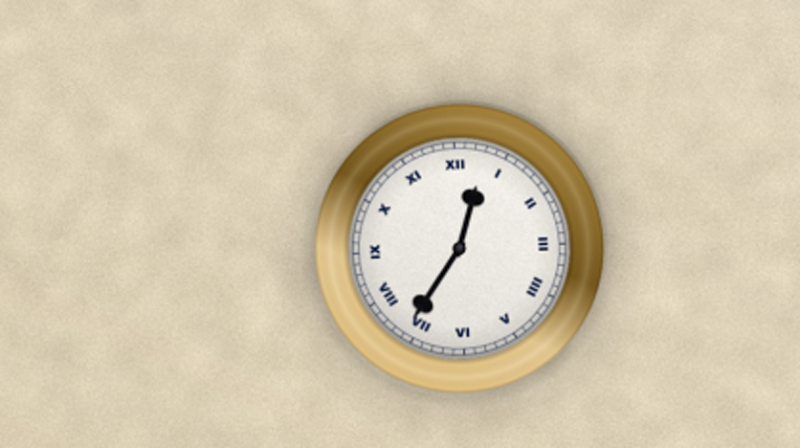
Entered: 12,36
